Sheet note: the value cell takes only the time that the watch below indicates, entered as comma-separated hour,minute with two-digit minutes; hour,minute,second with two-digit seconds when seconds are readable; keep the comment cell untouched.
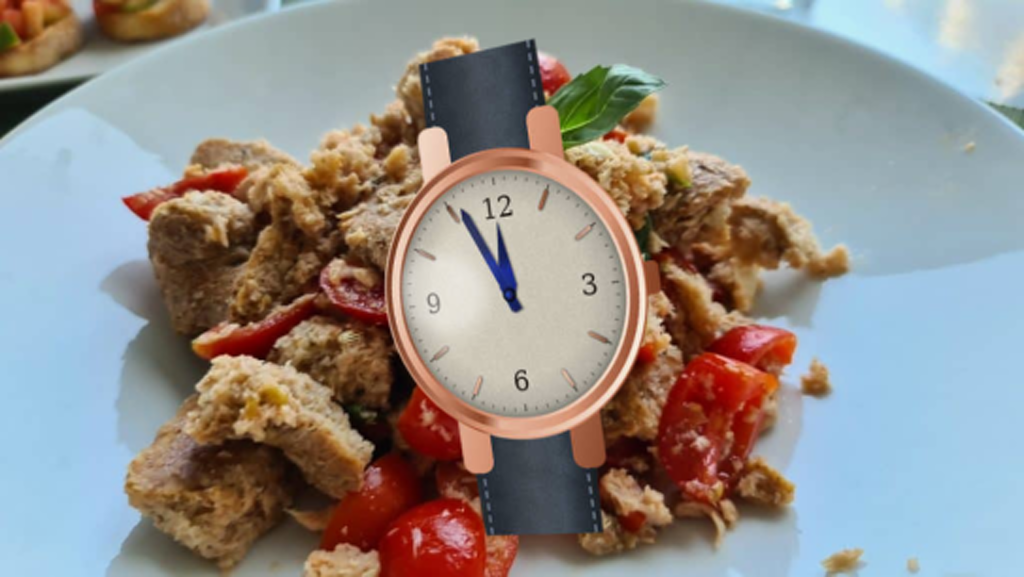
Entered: 11,56
